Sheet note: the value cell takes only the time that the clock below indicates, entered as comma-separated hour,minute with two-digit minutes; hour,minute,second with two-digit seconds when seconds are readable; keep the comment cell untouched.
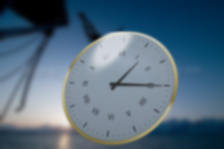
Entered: 1,15
